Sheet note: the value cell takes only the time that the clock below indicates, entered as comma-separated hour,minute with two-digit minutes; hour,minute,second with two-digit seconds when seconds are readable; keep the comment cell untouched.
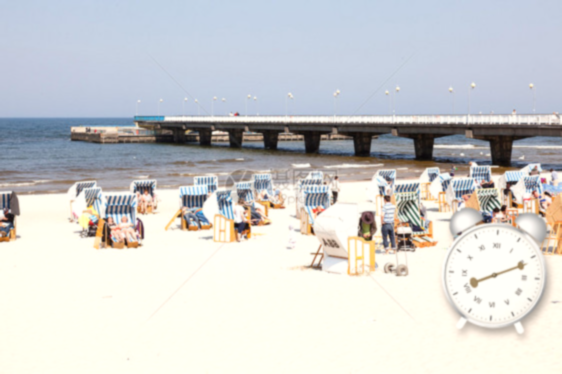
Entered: 8,11
